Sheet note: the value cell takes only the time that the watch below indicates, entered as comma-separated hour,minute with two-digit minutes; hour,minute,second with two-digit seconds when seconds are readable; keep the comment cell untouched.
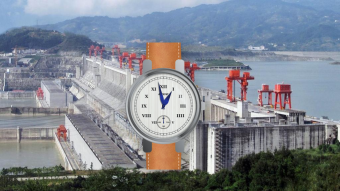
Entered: 12,58
